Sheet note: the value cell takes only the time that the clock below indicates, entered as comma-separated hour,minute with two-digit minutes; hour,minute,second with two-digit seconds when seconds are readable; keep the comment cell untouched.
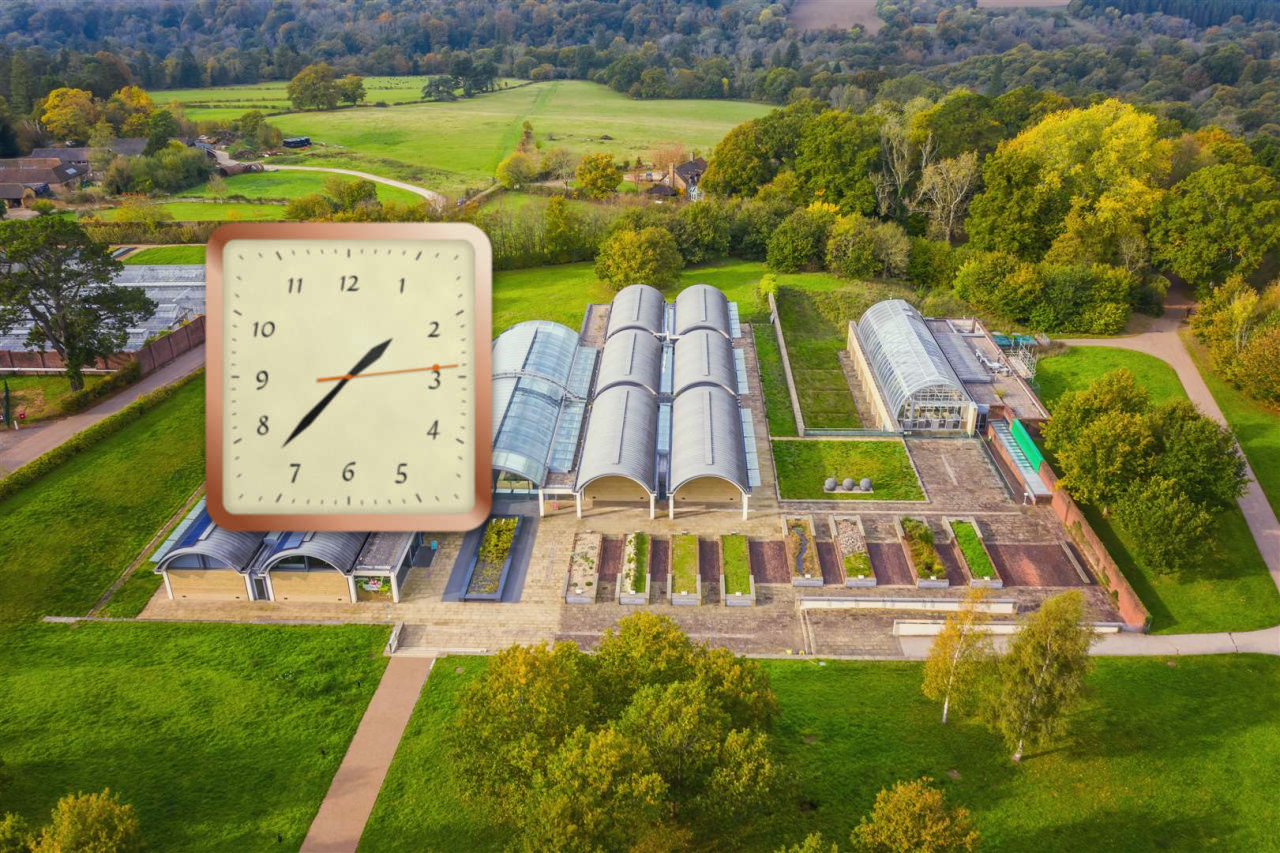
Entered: 1,37,14
